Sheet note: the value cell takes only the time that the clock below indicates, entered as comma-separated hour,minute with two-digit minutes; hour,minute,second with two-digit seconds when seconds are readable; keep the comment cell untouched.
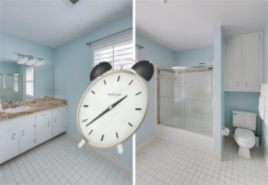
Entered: 1,38
